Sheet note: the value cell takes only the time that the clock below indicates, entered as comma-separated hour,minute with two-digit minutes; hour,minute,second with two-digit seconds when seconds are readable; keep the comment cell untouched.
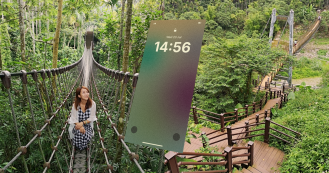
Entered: 14,56
